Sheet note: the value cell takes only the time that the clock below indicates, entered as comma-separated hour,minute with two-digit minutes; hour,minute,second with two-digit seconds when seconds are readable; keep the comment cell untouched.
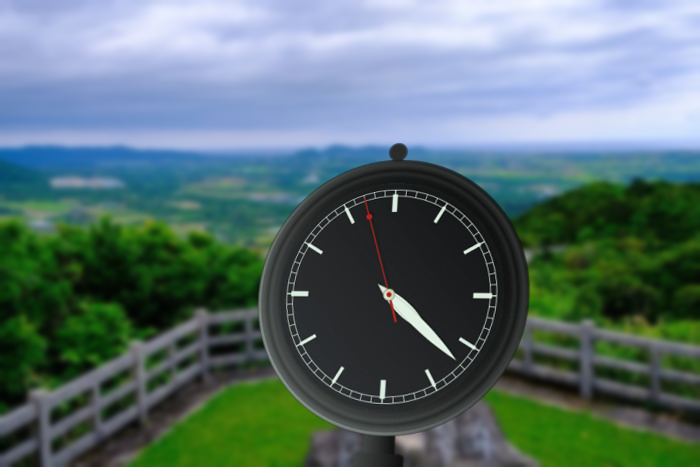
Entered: 4,21,57
